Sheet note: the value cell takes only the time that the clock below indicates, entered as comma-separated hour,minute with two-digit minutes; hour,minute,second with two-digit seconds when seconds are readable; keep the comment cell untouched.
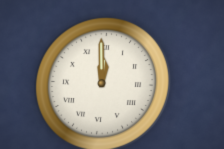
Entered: 11,59
